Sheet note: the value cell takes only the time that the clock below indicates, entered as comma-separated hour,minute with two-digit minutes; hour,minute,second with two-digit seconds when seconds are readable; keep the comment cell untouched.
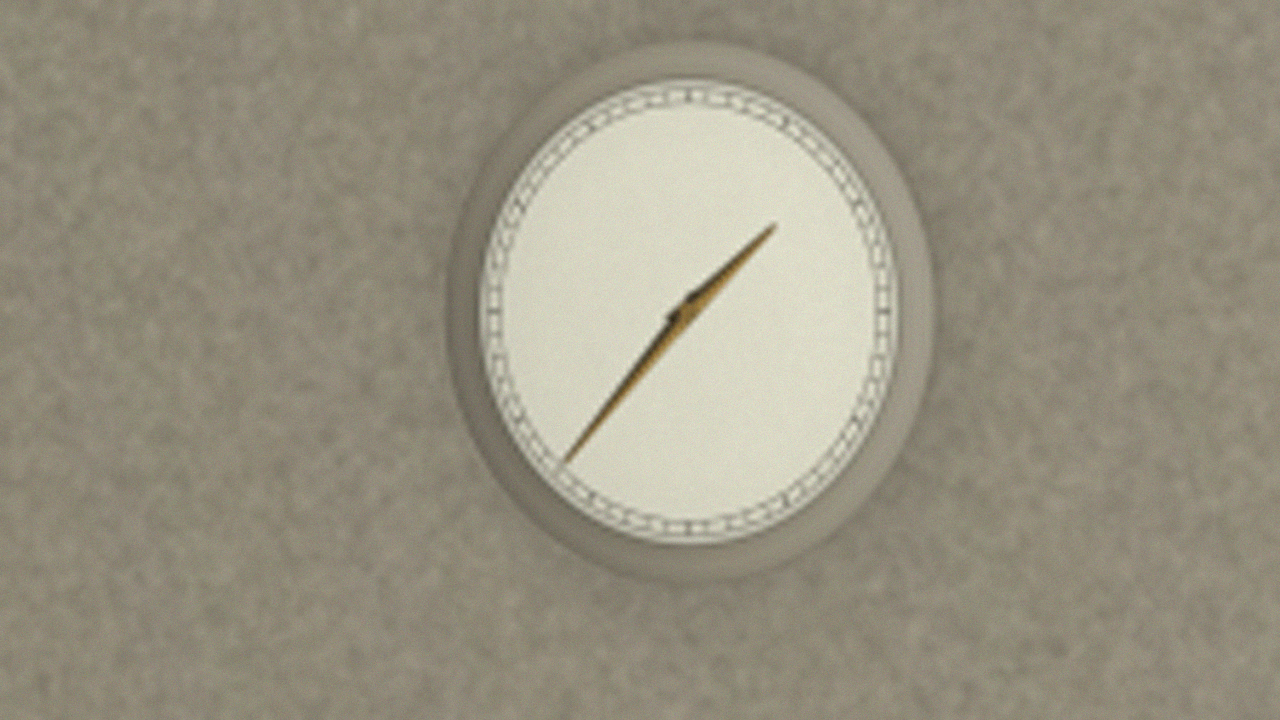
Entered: 1,37
